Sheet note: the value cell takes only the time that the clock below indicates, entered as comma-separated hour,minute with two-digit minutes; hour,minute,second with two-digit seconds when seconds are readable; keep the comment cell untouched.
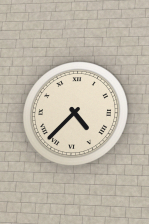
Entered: 4,37
